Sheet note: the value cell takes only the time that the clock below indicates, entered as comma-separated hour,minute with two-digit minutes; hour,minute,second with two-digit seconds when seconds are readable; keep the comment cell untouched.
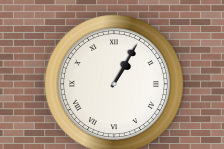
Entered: 1,05
